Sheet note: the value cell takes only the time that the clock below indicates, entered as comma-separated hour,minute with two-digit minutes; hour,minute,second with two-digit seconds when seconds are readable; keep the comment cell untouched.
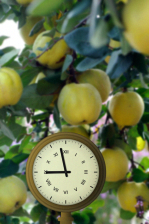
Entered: 8,58
